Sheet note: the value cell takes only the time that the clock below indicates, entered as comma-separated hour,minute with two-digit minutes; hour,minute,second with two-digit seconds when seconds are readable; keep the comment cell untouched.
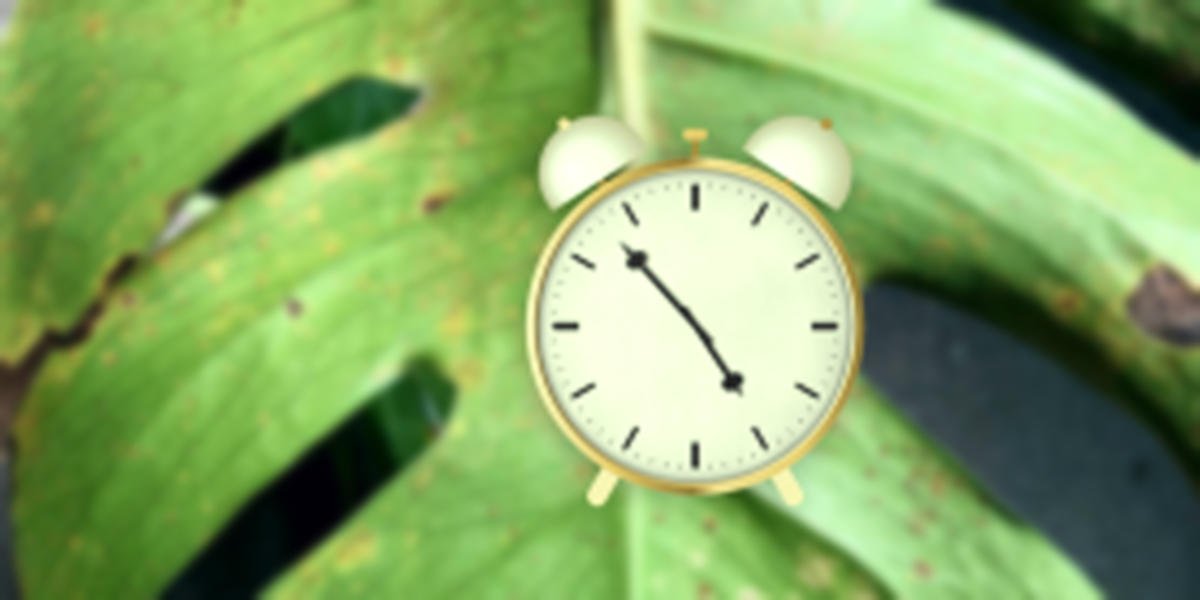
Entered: 4,53
